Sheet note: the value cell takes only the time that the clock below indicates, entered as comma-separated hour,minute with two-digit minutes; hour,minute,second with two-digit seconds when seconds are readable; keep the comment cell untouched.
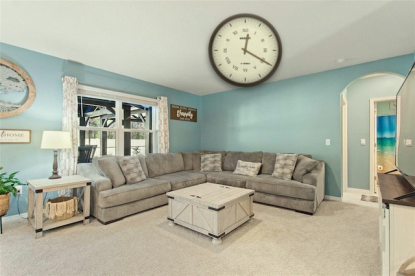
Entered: 12,20
